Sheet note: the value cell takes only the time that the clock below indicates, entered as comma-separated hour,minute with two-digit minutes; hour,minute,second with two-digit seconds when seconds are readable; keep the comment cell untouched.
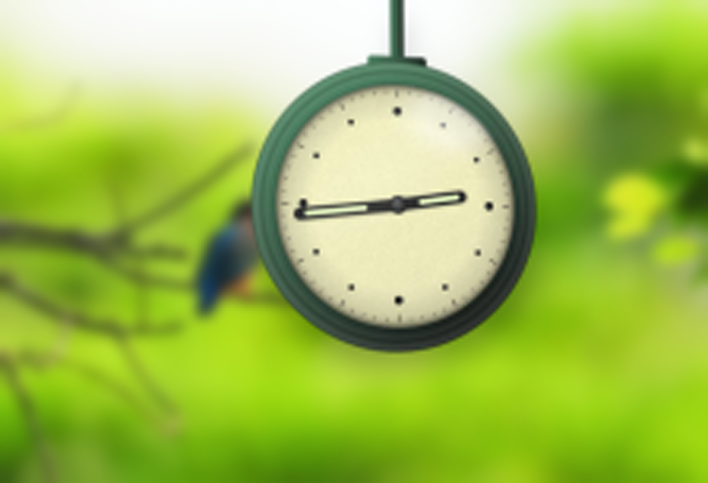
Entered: 2,44
